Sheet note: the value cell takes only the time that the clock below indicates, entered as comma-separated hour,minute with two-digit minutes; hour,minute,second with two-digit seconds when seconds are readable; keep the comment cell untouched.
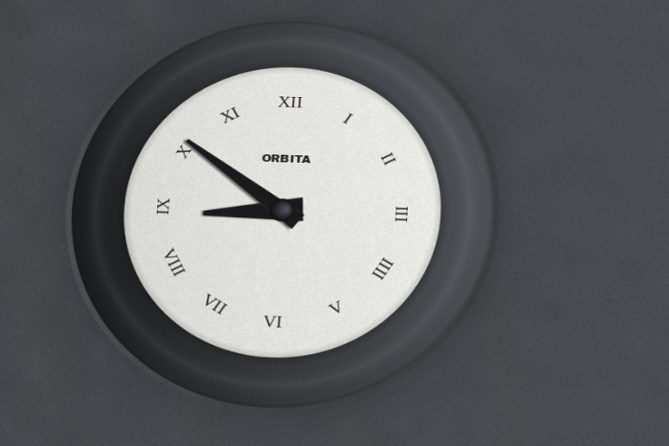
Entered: 8,51
